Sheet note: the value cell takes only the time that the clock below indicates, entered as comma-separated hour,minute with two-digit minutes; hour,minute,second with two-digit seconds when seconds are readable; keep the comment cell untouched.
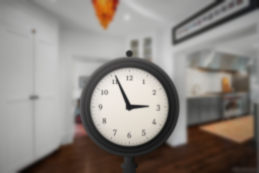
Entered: 2,56
